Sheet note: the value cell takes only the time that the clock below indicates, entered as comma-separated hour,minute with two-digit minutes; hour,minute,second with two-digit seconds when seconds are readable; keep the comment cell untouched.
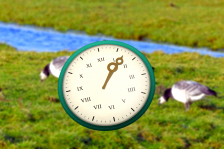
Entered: 1,07
